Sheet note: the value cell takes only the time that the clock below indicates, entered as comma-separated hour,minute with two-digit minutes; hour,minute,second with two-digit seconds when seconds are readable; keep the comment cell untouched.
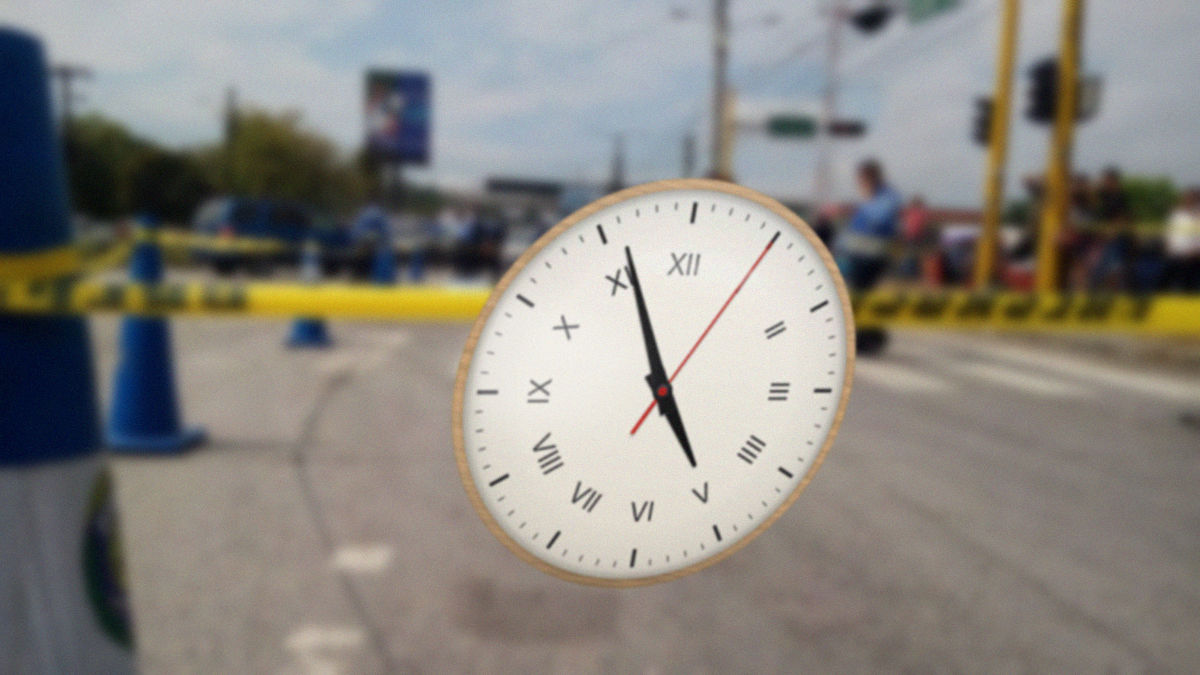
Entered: 4,56,05
